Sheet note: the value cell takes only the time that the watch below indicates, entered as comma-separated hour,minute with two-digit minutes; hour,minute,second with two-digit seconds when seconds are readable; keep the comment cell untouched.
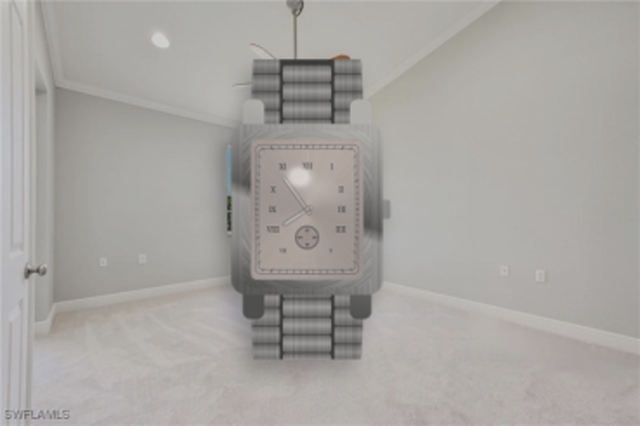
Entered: 7,54
